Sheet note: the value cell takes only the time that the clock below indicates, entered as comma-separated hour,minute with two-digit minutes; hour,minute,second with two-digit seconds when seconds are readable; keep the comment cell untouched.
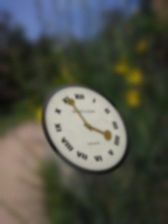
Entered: 3,56
